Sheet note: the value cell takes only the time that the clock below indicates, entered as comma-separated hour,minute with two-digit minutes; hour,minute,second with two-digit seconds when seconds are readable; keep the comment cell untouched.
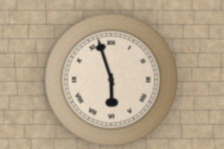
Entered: 5,57
